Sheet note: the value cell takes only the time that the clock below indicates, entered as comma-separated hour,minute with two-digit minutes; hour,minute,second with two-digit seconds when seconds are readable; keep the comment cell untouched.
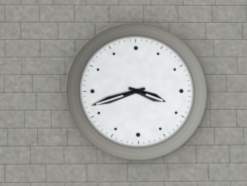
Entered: 3,42
